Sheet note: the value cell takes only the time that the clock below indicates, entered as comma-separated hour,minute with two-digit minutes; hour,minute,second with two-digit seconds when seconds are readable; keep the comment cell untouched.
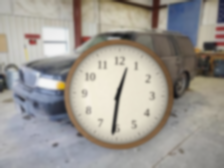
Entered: 12,31
